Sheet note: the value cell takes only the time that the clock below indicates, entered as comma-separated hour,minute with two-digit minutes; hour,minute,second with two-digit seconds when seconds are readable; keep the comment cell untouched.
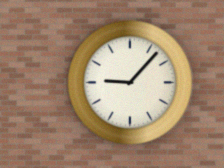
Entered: 9,07
